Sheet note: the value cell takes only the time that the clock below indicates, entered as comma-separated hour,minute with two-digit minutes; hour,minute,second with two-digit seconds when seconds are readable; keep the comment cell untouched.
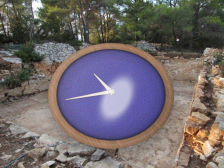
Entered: 10,43
